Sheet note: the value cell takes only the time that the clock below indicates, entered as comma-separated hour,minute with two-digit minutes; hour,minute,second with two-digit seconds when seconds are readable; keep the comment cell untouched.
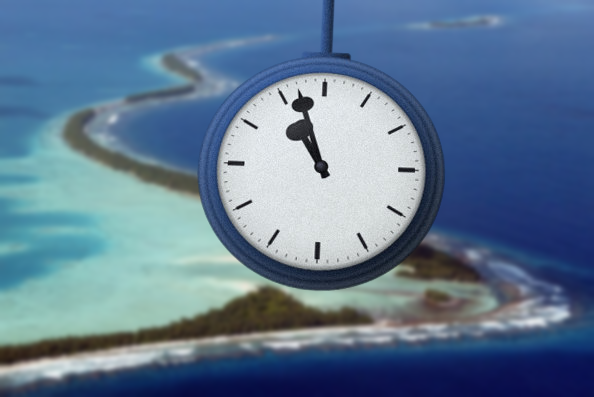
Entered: 10,57
